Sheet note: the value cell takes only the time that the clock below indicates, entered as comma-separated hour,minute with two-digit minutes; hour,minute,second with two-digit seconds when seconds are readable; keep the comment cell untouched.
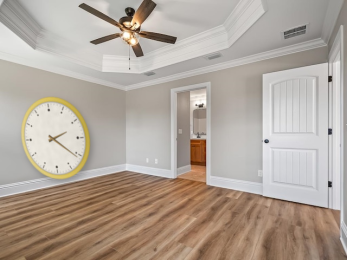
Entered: 2,21
